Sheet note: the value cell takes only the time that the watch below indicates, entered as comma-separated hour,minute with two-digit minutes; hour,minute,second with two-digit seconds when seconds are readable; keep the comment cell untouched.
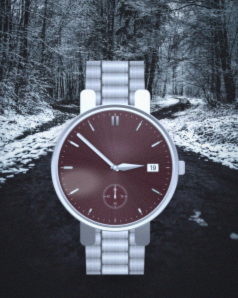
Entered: 2,52
